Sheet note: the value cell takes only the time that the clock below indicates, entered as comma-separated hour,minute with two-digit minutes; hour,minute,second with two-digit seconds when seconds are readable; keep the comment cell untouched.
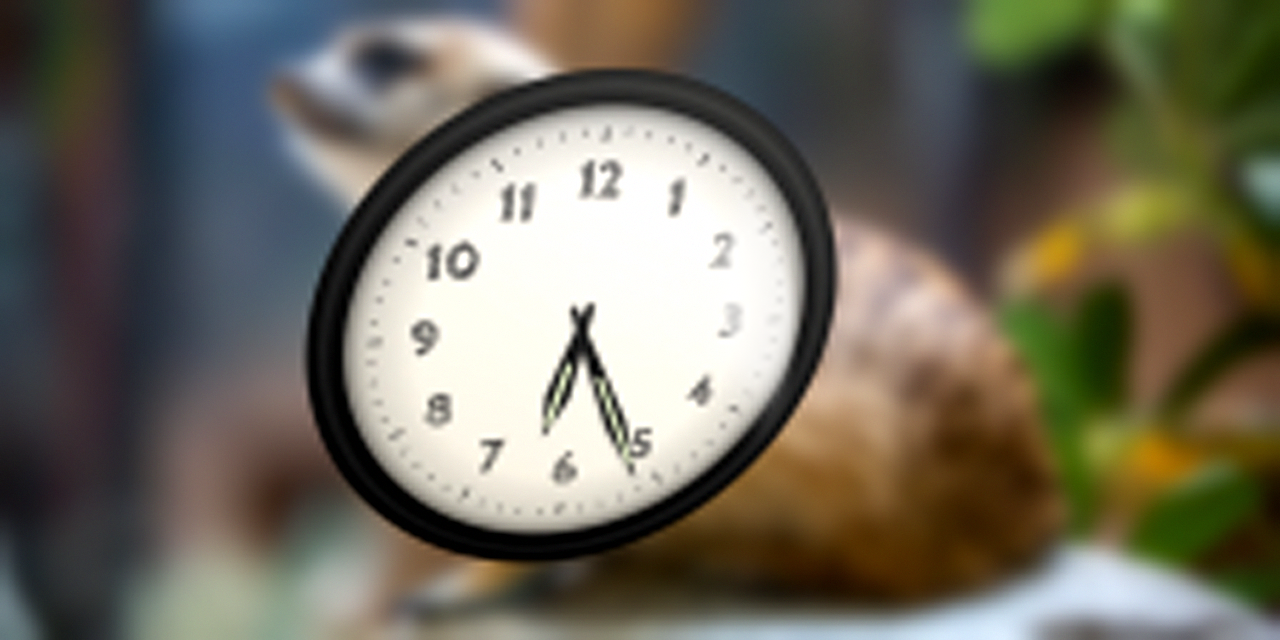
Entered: 6,26
